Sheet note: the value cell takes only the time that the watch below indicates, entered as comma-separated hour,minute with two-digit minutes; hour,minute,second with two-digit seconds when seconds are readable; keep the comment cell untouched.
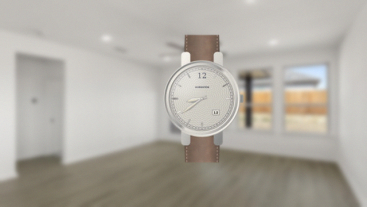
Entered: 8,39
